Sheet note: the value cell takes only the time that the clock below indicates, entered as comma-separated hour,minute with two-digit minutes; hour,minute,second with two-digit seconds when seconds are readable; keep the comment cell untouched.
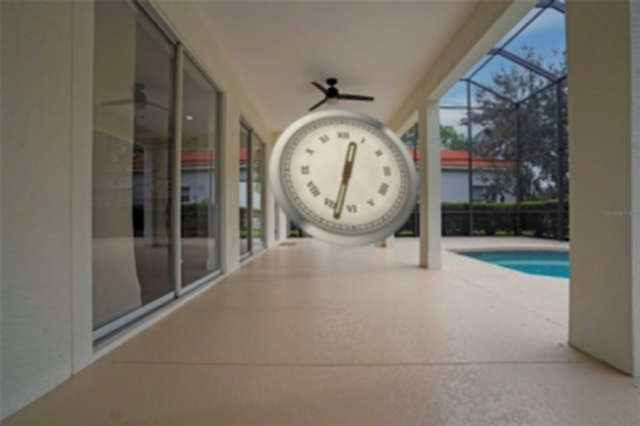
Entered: 12,33
